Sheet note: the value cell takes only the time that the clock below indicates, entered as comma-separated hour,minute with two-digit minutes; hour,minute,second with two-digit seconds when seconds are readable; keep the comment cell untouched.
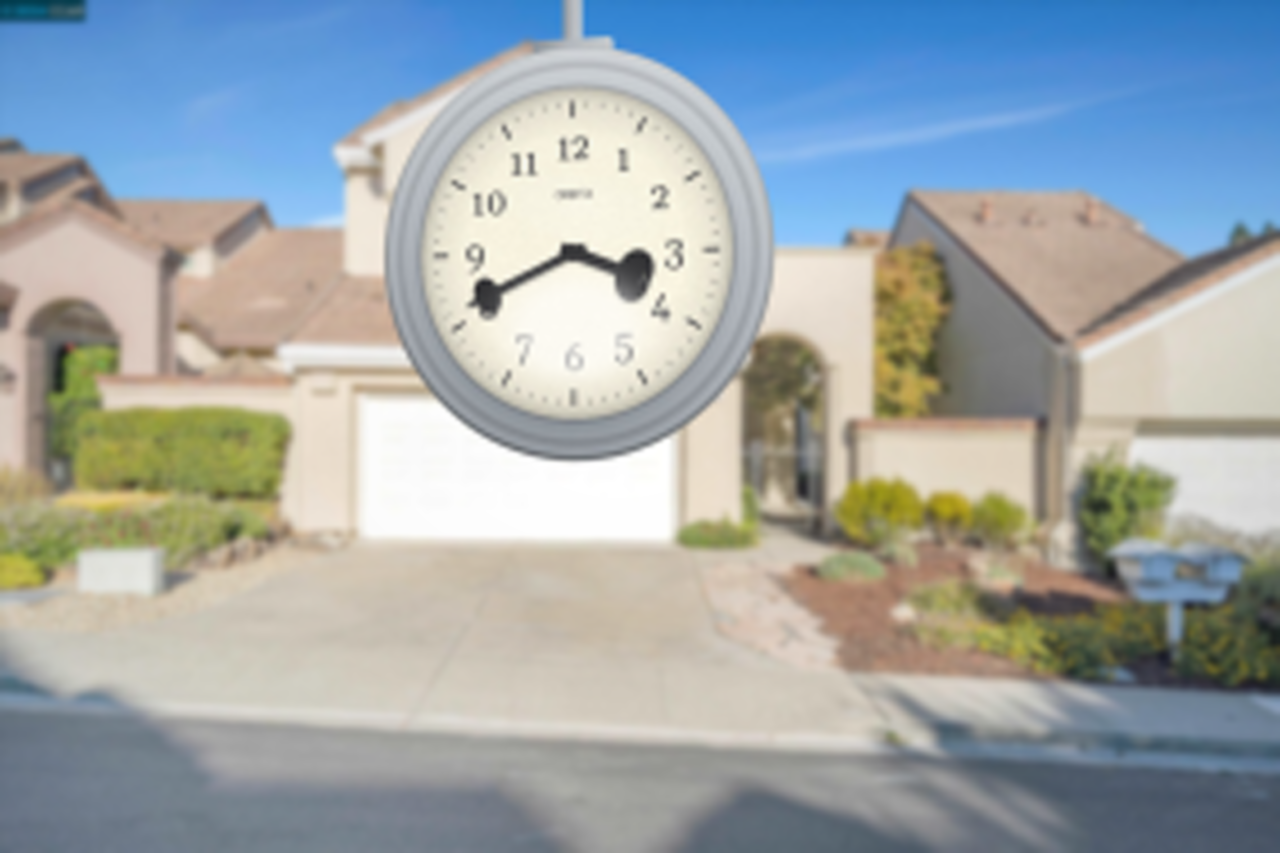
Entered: 3,41
